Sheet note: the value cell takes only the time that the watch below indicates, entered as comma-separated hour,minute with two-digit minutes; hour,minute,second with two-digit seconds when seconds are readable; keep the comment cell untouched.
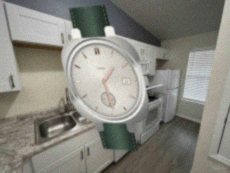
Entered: 1,29
